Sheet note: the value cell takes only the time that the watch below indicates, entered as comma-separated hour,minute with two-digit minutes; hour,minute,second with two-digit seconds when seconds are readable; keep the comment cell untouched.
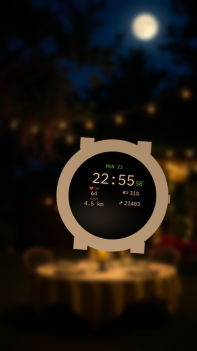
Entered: 22,55
